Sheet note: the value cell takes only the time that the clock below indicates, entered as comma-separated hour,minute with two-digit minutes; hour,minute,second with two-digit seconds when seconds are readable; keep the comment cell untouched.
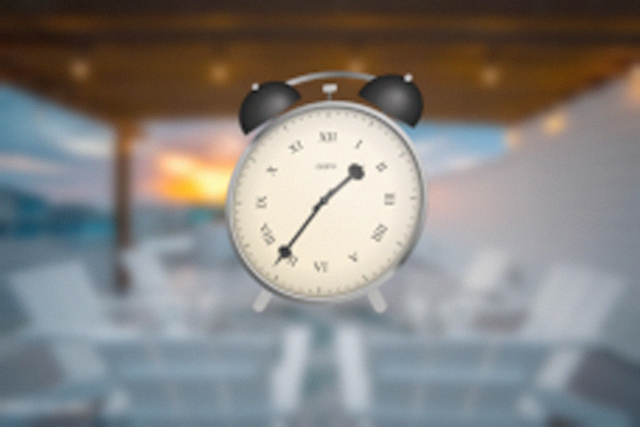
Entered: 1,36
